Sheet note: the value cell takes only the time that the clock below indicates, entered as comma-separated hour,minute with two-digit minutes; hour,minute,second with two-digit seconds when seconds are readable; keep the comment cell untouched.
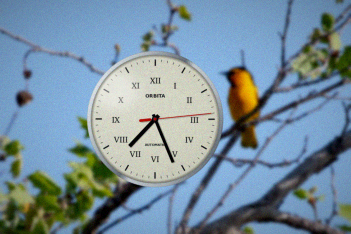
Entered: 7,26,14
